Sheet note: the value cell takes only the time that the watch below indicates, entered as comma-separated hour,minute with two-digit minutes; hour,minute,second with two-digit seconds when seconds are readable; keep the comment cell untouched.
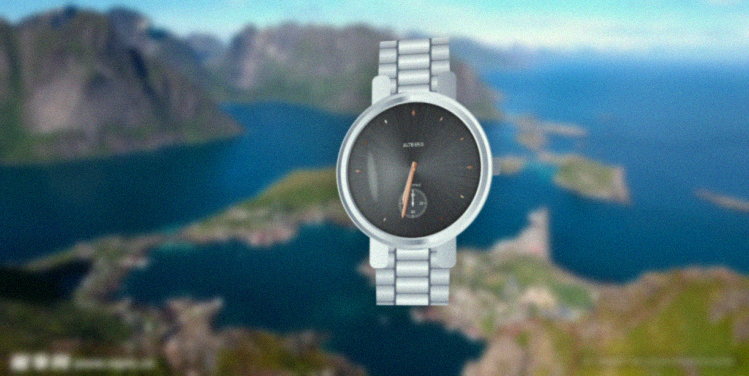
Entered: 6,32
